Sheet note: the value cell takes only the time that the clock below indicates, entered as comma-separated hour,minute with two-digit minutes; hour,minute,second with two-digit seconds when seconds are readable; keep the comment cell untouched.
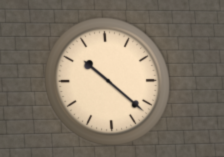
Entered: 10,22
